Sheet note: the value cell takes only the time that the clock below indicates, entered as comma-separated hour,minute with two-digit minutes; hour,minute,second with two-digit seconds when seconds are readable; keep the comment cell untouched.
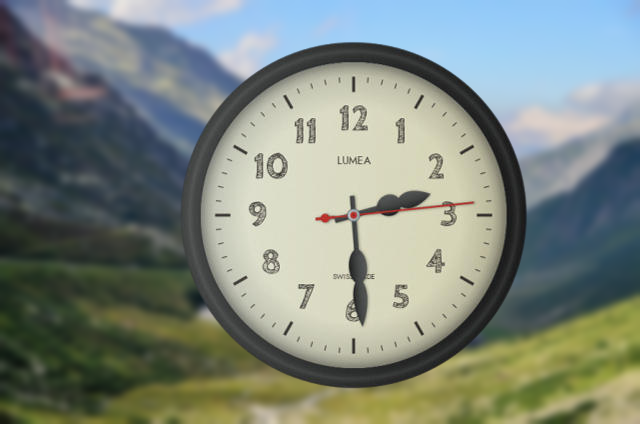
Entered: 2,29,14
